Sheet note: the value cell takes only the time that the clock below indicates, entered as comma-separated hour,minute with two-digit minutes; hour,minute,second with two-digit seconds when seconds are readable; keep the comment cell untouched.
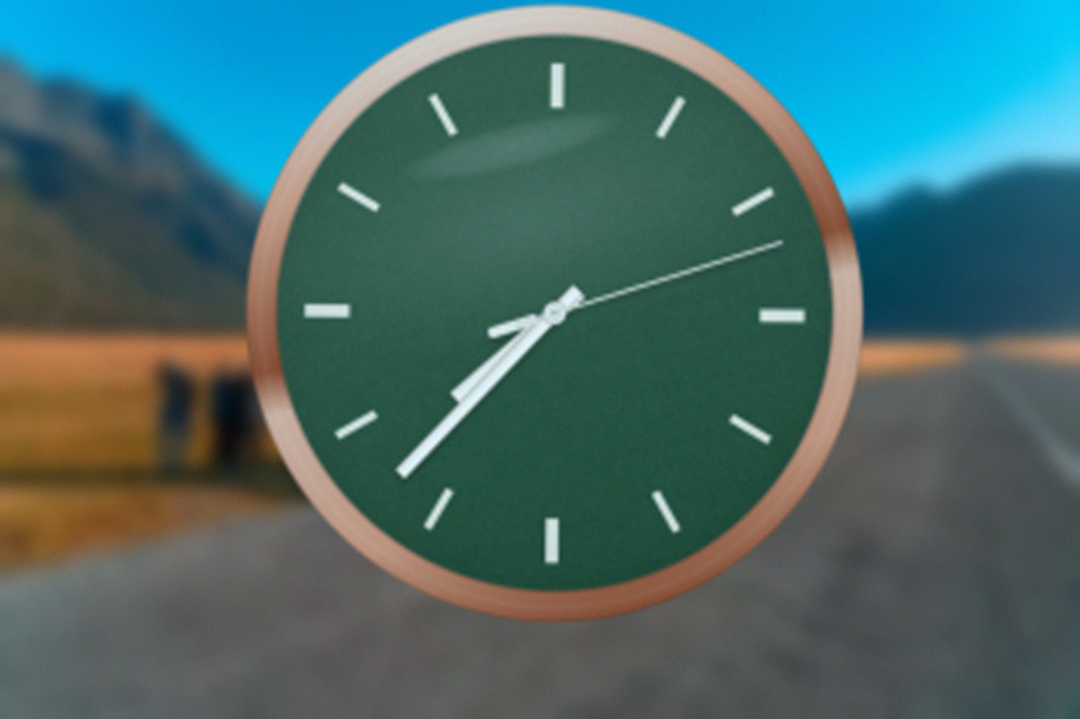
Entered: 7,37,12
